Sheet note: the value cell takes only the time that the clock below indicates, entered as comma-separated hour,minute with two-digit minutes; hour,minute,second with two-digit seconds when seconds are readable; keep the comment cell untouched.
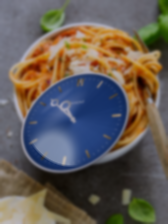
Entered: 10,52
